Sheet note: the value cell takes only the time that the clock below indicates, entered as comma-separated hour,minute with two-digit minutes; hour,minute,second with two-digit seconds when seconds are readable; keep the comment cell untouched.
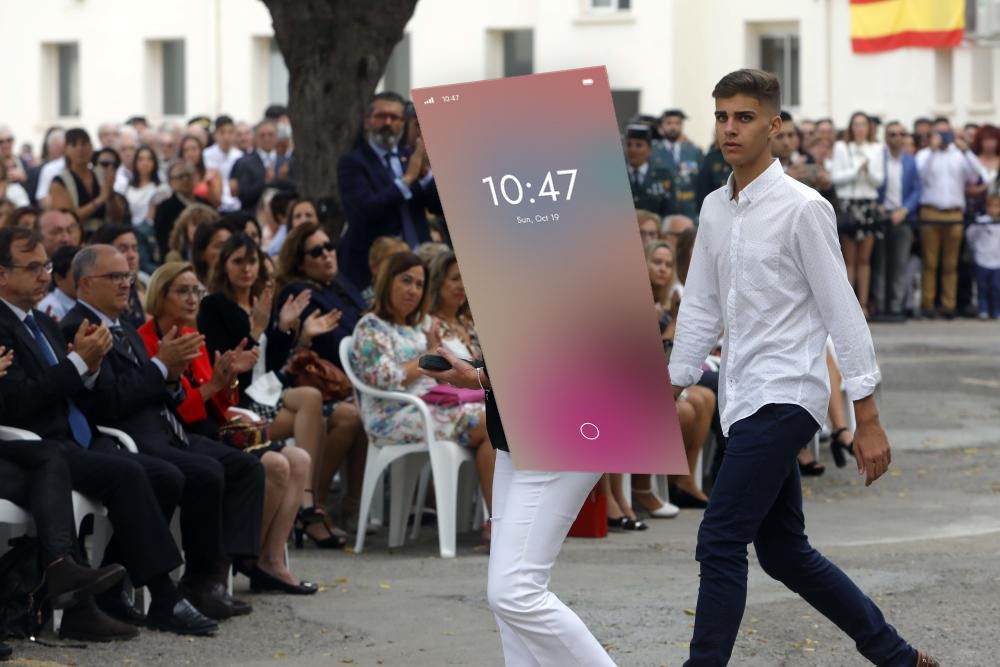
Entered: 10,47
